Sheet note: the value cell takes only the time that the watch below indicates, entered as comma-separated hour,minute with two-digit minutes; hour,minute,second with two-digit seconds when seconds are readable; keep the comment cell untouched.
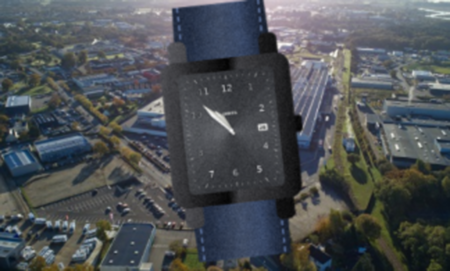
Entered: 10,53
